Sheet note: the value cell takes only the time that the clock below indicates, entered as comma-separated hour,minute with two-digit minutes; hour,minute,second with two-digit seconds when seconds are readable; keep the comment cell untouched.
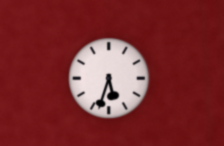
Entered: 5,33
